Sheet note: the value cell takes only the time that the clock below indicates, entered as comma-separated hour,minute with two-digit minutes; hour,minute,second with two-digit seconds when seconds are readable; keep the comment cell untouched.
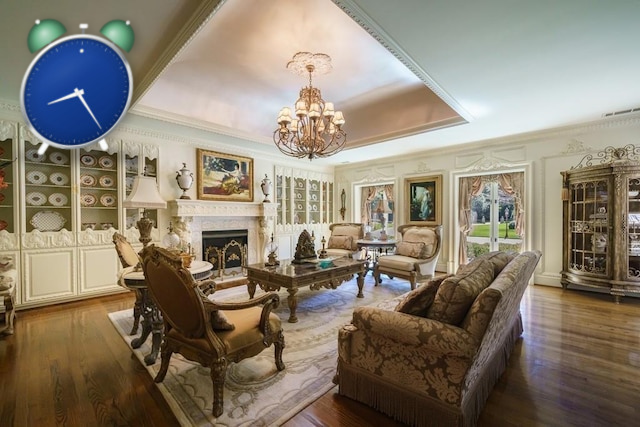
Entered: 8,24
